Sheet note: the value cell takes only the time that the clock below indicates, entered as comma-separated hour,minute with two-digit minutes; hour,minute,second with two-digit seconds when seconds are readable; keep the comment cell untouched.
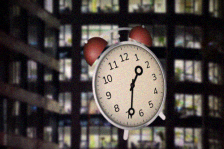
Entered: 1,34
